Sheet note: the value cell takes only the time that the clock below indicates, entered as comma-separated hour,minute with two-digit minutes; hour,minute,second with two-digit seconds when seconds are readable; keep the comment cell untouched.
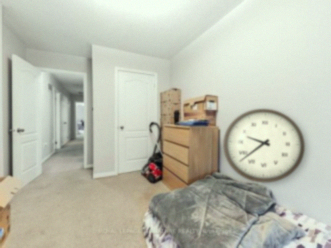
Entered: 9,38
